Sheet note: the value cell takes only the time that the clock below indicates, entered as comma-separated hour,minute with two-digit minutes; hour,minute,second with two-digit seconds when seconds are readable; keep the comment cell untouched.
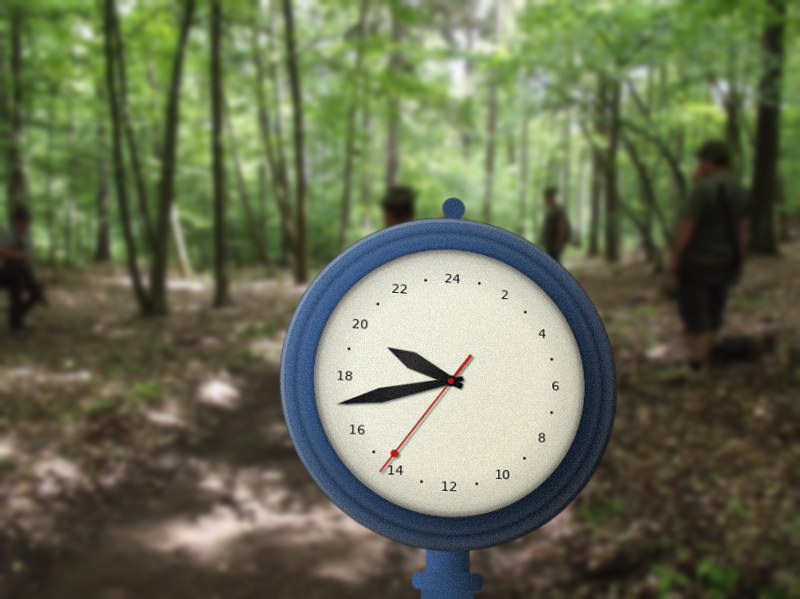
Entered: 19,42,36
